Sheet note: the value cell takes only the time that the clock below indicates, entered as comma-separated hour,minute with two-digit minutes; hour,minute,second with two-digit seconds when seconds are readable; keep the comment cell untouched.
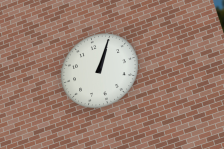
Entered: 1,05
